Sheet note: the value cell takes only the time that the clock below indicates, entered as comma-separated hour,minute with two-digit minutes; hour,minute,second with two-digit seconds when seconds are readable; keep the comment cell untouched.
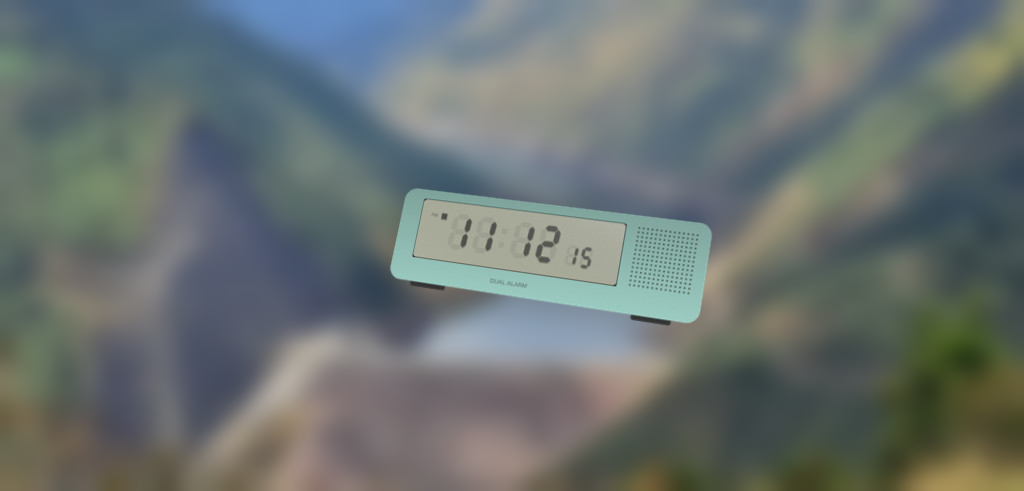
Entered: 11,12,15
